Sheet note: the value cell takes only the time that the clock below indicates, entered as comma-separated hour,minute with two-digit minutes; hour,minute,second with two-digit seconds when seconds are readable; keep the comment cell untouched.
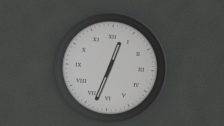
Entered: 12,33
